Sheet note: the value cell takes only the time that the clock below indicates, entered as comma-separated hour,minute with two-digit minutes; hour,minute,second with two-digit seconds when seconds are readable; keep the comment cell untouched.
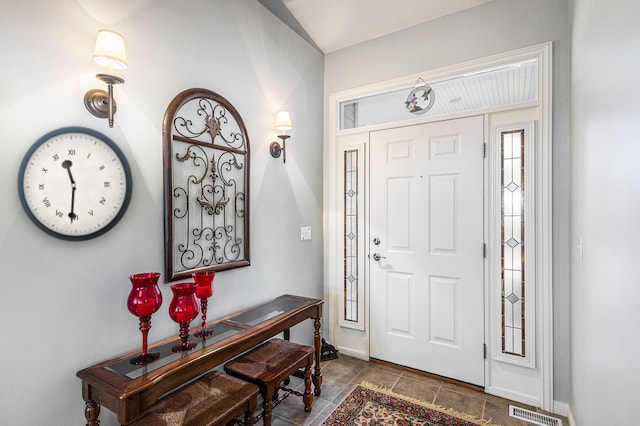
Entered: 11,31
